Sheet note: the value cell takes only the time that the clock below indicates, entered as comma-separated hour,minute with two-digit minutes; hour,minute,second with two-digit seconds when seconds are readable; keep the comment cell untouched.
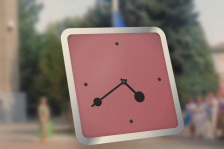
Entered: 4,40
